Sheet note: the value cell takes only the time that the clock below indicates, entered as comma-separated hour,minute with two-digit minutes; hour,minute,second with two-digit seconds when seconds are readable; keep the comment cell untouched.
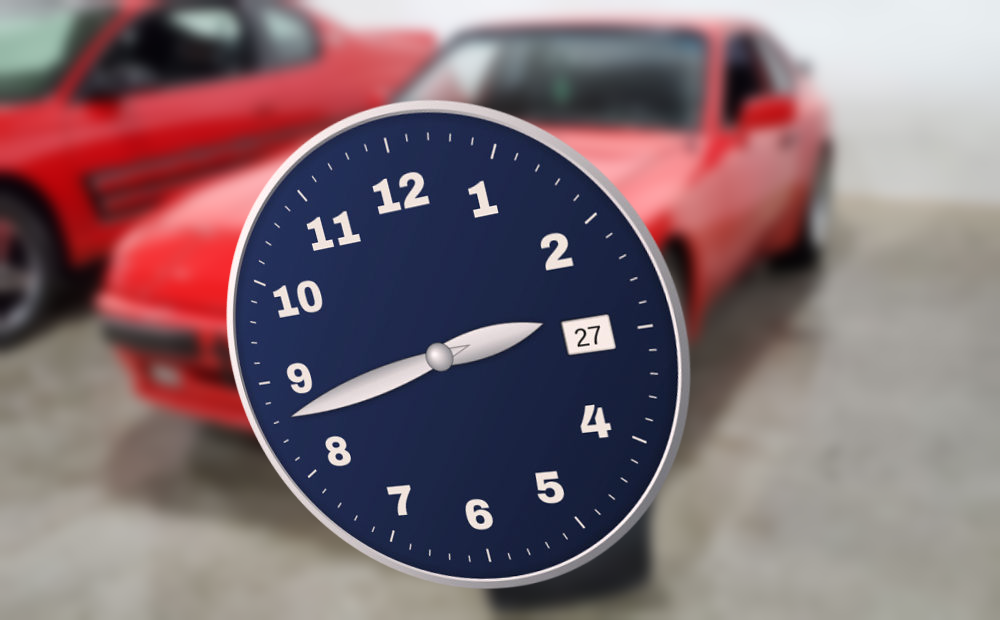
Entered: 2,43
